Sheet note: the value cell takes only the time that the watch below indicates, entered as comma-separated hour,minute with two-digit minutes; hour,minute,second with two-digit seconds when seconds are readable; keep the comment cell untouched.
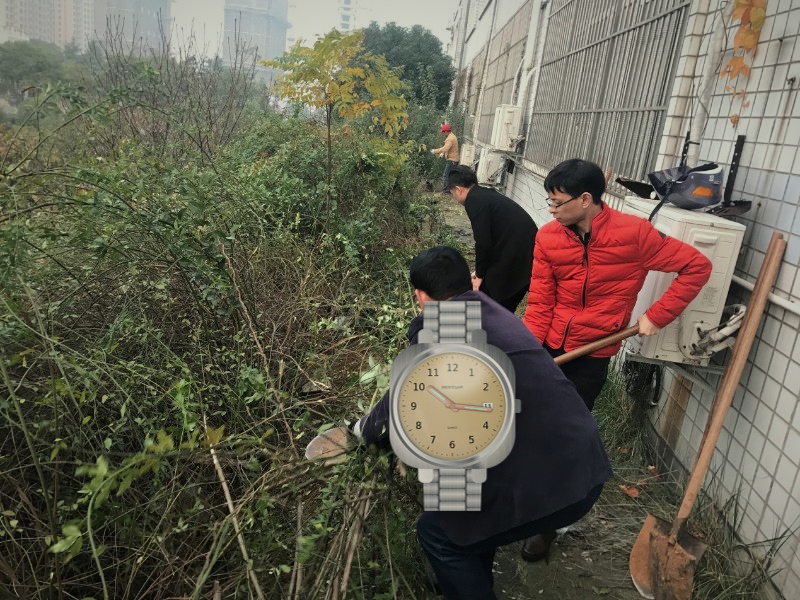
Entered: 10,16
